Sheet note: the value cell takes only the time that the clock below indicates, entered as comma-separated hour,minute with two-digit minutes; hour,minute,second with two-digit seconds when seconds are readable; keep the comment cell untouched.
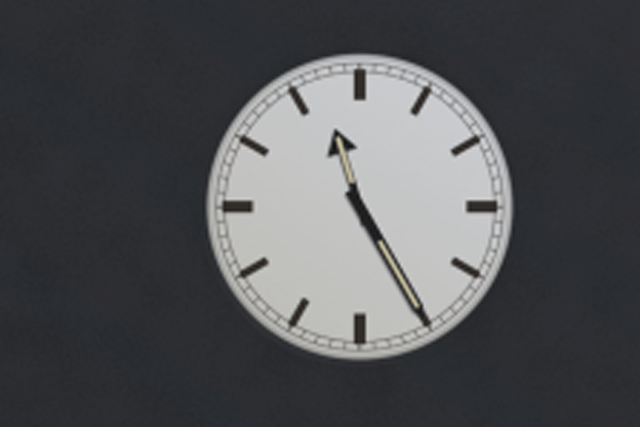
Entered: 11,25
